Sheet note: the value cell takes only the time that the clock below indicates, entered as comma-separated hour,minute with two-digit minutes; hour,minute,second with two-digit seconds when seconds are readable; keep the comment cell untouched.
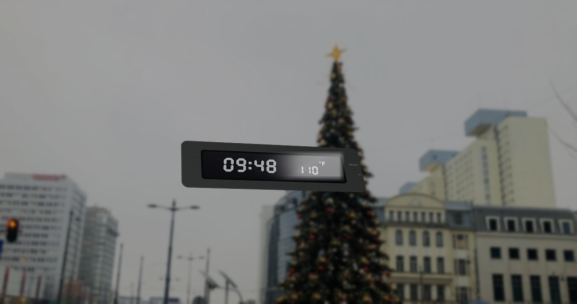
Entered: 9,48
